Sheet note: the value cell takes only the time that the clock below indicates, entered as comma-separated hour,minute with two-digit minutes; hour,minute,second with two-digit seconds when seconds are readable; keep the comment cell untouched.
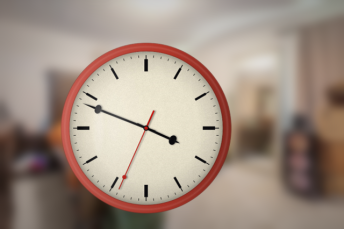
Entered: 3,48,34
